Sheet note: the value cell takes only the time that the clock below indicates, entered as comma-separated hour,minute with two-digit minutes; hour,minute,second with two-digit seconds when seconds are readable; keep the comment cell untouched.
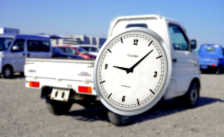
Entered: 9,07
